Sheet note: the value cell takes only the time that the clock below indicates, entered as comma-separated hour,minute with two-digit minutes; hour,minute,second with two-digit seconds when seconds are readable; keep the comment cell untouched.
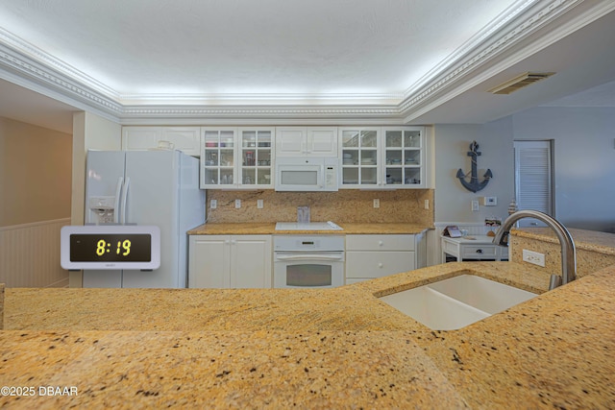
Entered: 8,19
